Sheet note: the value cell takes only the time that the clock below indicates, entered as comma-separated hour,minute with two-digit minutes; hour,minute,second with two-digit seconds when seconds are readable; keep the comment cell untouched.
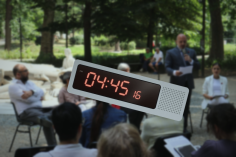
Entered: 4,45,16
